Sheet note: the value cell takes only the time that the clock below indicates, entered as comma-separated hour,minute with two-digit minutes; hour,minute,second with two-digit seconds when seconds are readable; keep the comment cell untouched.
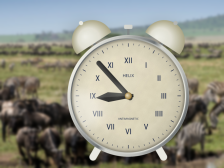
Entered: 8,53
